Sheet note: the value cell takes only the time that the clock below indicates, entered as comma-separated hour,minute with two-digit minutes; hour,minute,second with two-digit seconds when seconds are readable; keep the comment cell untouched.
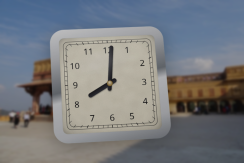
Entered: 8,01
